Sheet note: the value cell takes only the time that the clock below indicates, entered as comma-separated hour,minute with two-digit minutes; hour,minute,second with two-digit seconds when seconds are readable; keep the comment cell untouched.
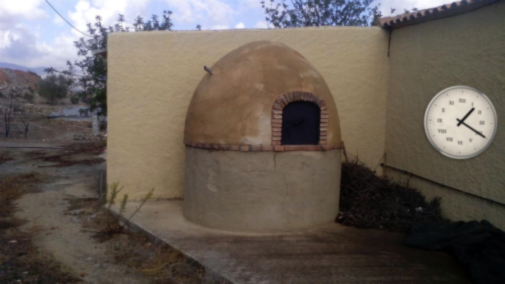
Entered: 1,20
